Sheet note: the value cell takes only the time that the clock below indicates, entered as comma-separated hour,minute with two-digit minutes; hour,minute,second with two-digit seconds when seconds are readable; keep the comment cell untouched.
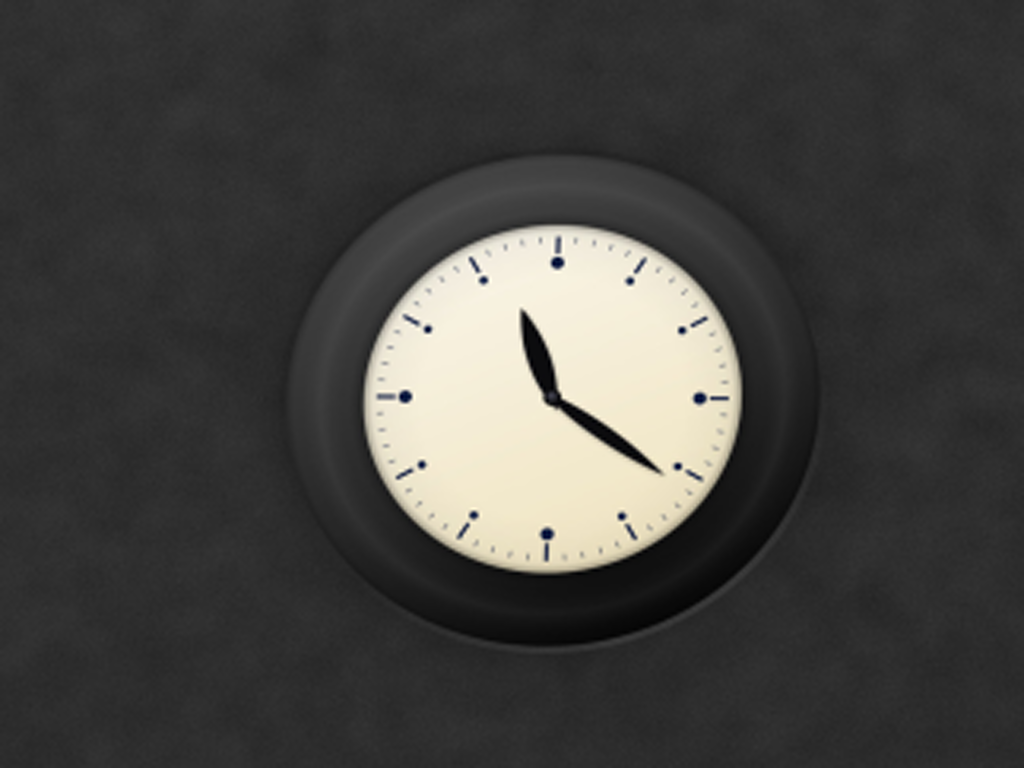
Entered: 11,21
